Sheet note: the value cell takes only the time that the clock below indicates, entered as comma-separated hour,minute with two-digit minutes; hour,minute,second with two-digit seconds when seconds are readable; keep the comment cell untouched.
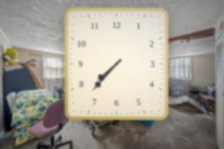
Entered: 7,37
